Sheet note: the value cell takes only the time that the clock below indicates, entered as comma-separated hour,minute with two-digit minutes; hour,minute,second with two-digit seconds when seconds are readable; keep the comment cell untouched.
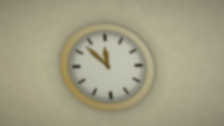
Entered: 11,53
